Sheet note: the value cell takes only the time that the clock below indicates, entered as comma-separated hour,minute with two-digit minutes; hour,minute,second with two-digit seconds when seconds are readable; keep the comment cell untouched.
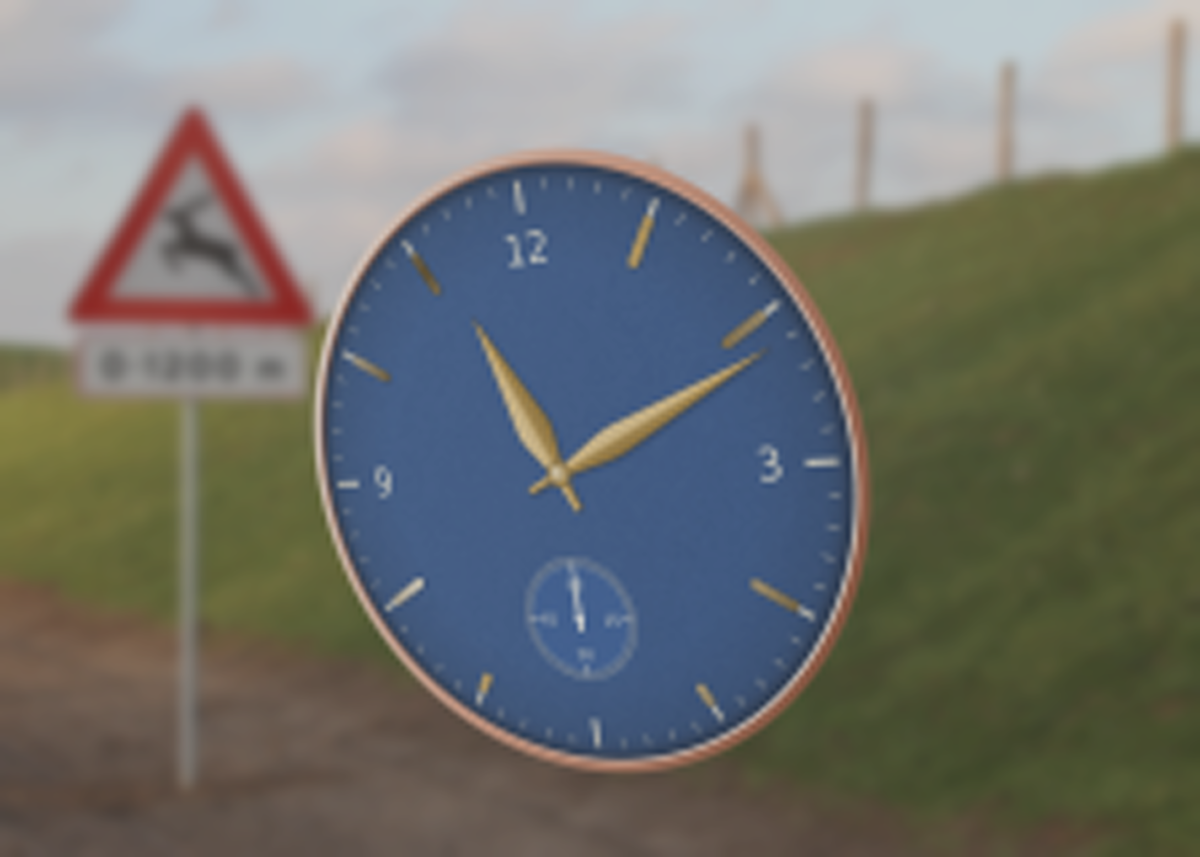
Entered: 11,11
